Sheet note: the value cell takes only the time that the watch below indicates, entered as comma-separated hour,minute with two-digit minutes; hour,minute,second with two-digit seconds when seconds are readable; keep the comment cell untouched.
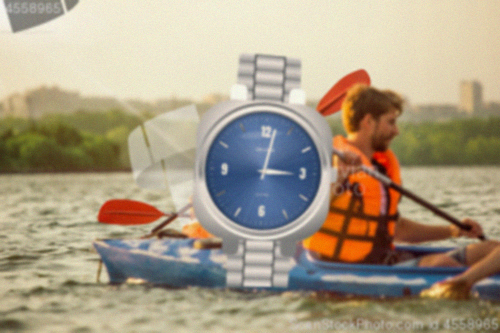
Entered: 3,02
